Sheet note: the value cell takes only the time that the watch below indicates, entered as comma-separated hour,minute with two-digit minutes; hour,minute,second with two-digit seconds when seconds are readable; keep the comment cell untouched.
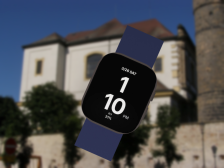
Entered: 1,10
